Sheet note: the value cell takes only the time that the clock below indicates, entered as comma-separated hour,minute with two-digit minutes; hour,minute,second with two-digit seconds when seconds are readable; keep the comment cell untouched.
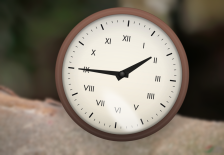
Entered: 1,45
